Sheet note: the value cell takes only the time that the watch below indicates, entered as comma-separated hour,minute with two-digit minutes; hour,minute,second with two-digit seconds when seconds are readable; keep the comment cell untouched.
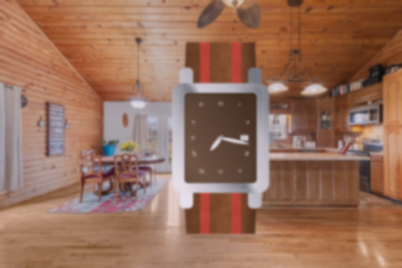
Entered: 7,17
